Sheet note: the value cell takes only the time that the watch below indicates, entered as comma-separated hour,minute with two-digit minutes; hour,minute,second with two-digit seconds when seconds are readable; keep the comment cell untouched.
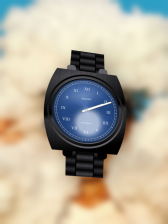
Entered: 2,11
